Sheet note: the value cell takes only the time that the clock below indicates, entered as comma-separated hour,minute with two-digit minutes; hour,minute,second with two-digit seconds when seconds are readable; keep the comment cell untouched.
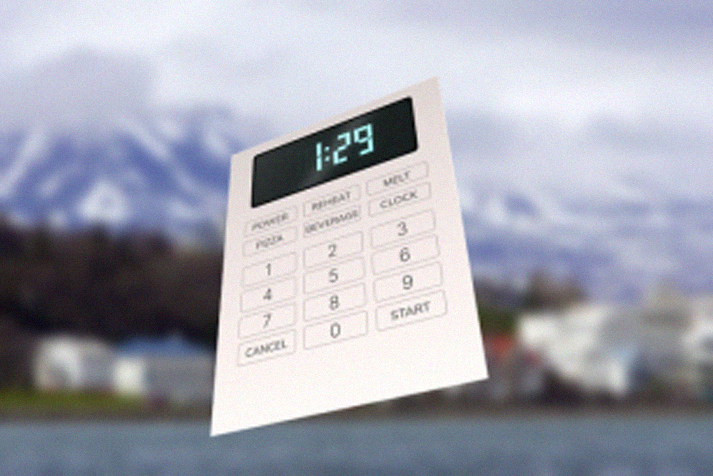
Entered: 1,29
